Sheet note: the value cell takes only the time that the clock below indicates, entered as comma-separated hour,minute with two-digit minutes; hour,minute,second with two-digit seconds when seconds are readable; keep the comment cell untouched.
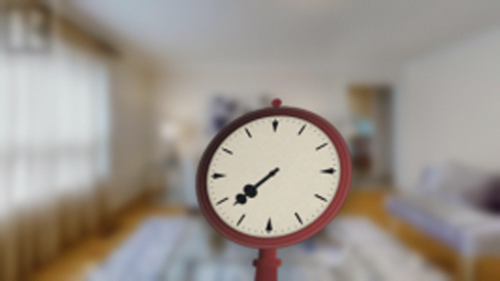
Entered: 7,38
